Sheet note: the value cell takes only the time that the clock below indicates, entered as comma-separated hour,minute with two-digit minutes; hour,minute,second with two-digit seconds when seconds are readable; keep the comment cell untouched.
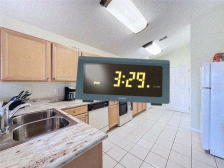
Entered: 3,29
